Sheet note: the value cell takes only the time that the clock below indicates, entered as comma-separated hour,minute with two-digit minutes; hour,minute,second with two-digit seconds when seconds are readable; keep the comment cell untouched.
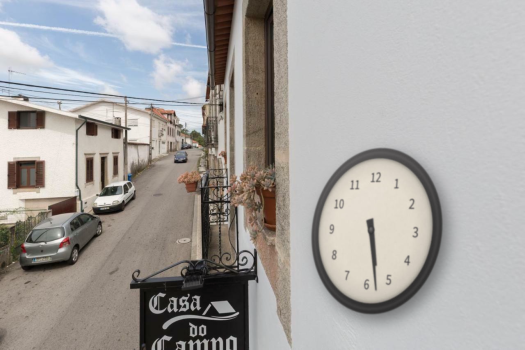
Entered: 5,28
